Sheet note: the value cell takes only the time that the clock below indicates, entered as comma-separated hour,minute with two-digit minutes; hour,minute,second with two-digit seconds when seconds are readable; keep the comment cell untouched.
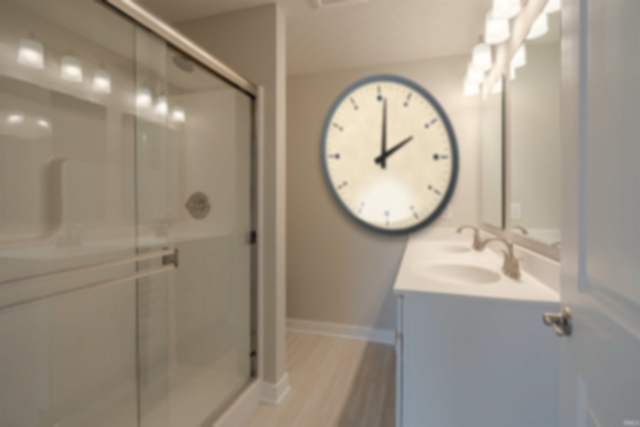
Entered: 2,01
